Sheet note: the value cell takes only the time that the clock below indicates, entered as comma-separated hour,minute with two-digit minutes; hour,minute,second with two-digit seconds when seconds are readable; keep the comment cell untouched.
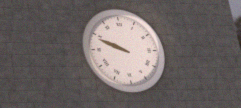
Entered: 9,49
